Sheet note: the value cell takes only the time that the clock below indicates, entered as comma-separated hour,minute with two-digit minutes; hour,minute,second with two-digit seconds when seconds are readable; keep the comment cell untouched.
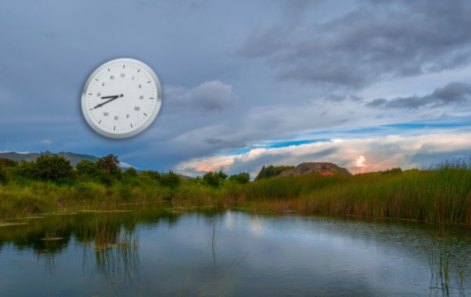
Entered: 8,40
